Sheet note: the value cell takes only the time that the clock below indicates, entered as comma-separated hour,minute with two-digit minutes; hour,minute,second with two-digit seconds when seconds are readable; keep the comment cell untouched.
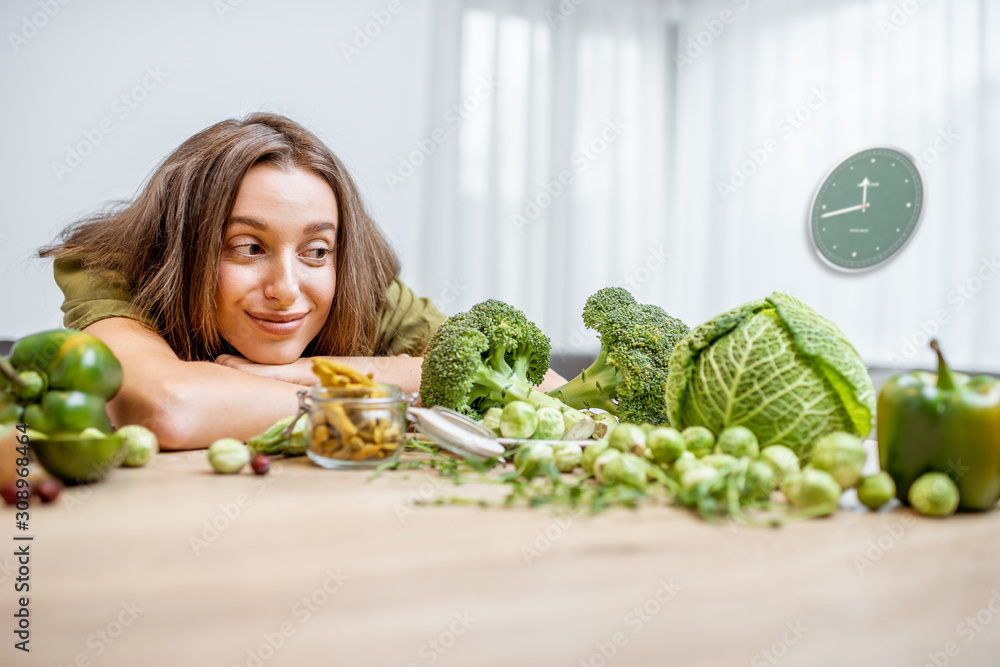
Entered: 11,43
